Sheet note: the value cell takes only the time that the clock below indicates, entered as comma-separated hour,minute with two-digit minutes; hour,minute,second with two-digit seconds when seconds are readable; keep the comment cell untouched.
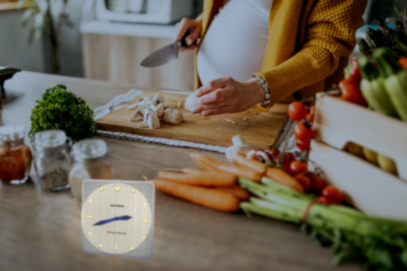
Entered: 2,42
